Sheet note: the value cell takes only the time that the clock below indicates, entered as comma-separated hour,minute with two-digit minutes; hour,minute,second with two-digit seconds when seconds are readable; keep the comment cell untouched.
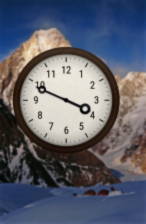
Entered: 3,49
